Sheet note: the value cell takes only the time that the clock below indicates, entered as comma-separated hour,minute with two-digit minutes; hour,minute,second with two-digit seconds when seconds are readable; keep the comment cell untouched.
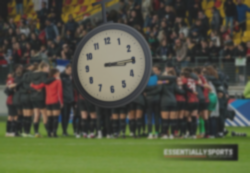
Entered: 3,15
